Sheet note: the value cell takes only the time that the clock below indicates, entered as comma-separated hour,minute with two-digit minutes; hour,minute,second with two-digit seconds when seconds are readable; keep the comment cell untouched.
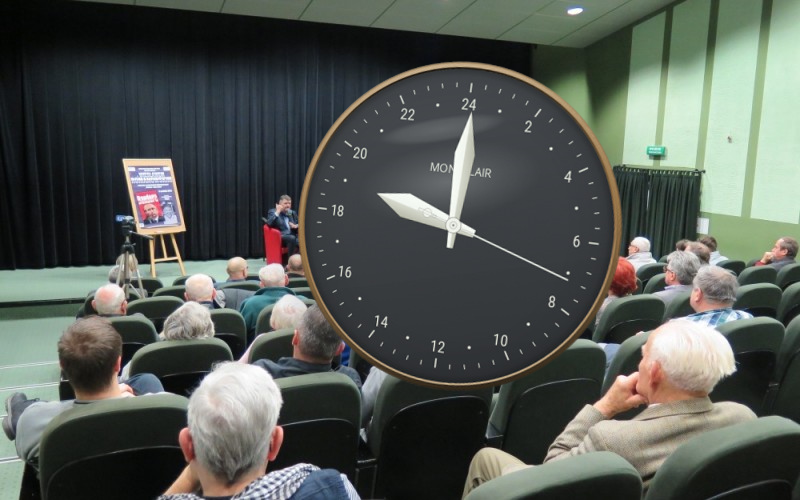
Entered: 19,00,18
